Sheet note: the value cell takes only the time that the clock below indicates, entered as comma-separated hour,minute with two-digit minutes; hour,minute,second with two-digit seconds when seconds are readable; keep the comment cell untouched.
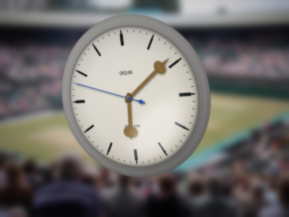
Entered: 6,08,48
